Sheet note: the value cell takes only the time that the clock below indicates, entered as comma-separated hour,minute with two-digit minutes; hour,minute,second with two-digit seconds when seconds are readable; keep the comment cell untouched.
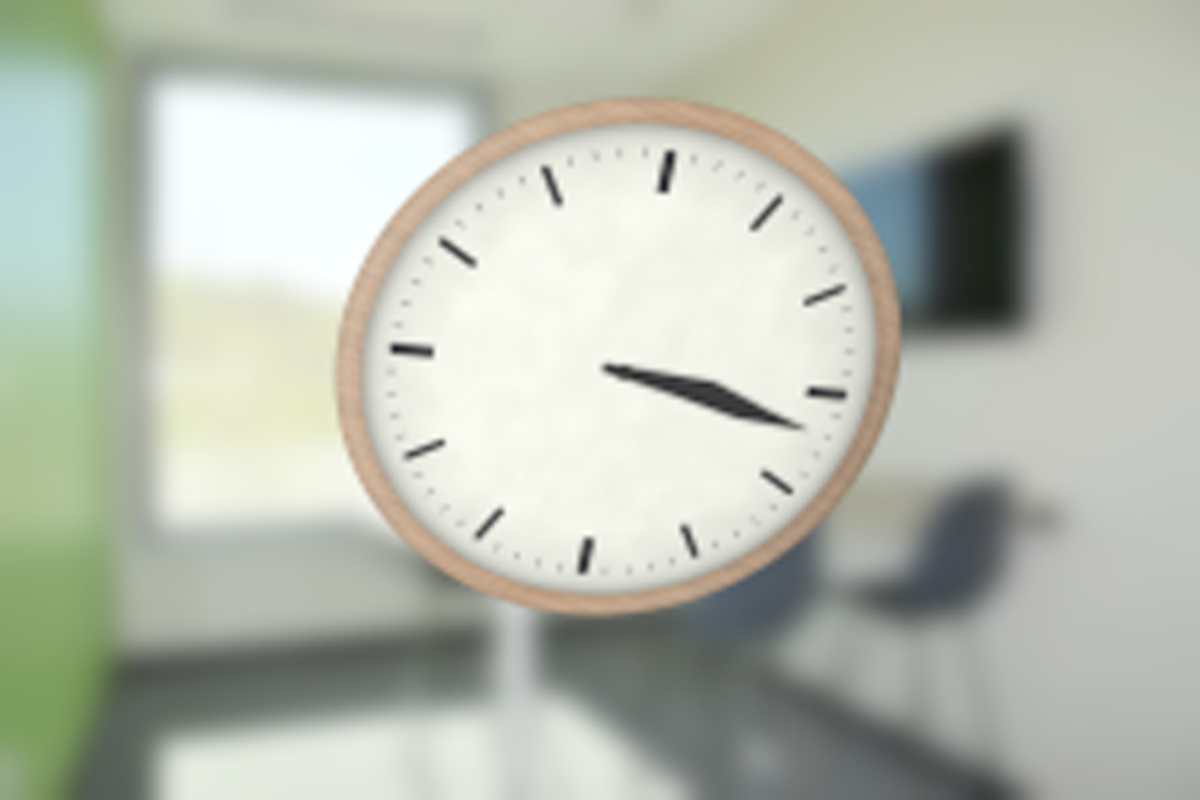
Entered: 3,17
